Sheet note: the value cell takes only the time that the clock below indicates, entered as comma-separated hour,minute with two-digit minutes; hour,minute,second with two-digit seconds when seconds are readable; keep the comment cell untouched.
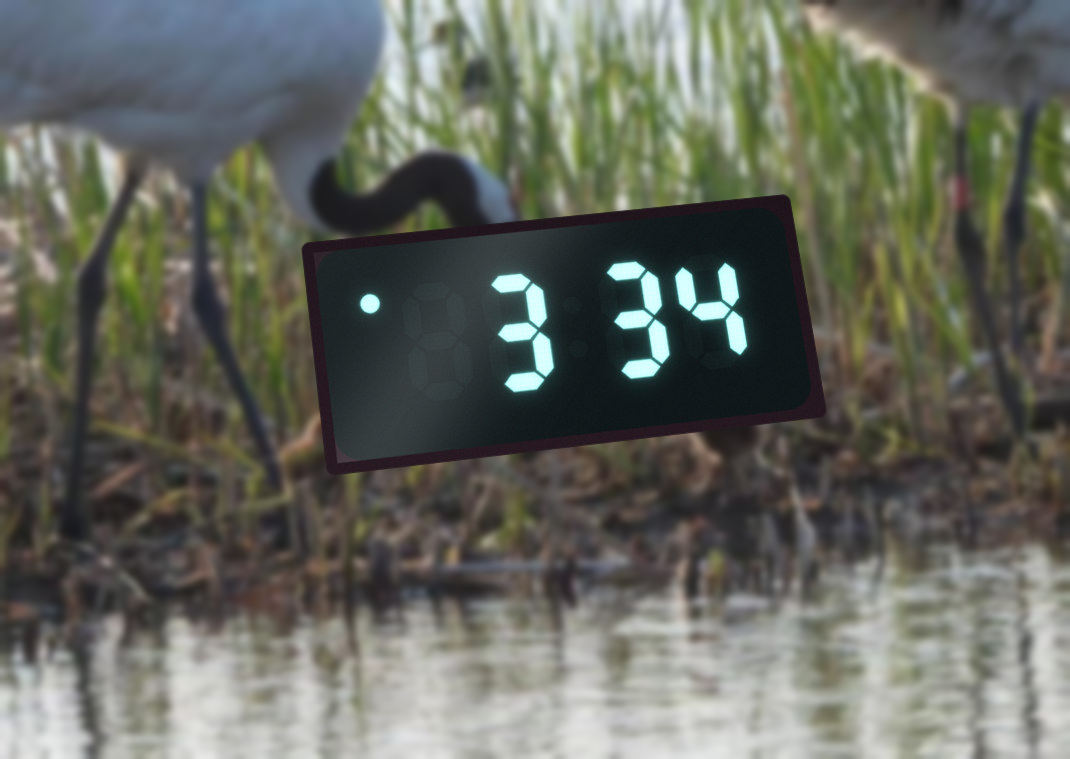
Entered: 3,34
